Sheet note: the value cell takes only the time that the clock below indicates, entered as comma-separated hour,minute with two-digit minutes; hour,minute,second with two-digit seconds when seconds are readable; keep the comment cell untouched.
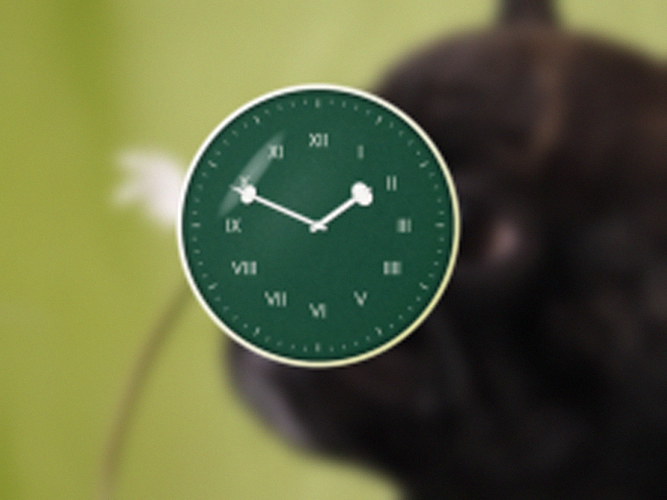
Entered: 1,49
